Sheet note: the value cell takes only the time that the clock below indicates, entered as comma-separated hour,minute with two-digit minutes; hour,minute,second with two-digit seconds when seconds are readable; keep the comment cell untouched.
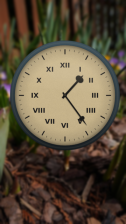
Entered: 1,24
